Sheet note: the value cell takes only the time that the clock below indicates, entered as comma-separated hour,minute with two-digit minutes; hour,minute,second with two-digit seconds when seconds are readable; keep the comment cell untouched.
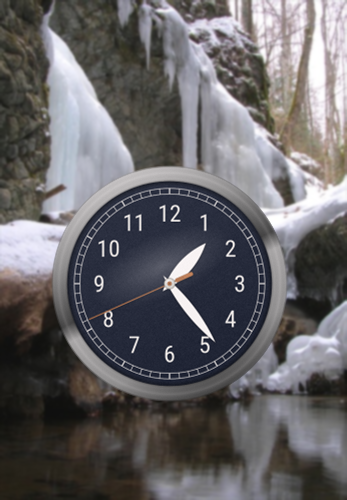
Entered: 1,23,41
